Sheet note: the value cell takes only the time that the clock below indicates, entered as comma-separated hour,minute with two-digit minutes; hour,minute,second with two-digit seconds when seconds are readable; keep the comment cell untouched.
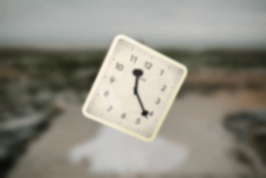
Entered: 11,22
